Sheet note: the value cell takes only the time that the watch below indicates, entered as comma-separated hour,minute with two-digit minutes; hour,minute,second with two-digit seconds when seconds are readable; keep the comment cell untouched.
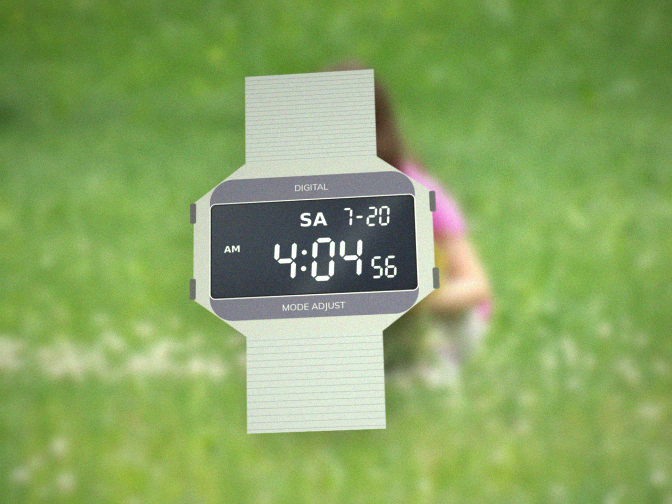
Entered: 4,04,56
